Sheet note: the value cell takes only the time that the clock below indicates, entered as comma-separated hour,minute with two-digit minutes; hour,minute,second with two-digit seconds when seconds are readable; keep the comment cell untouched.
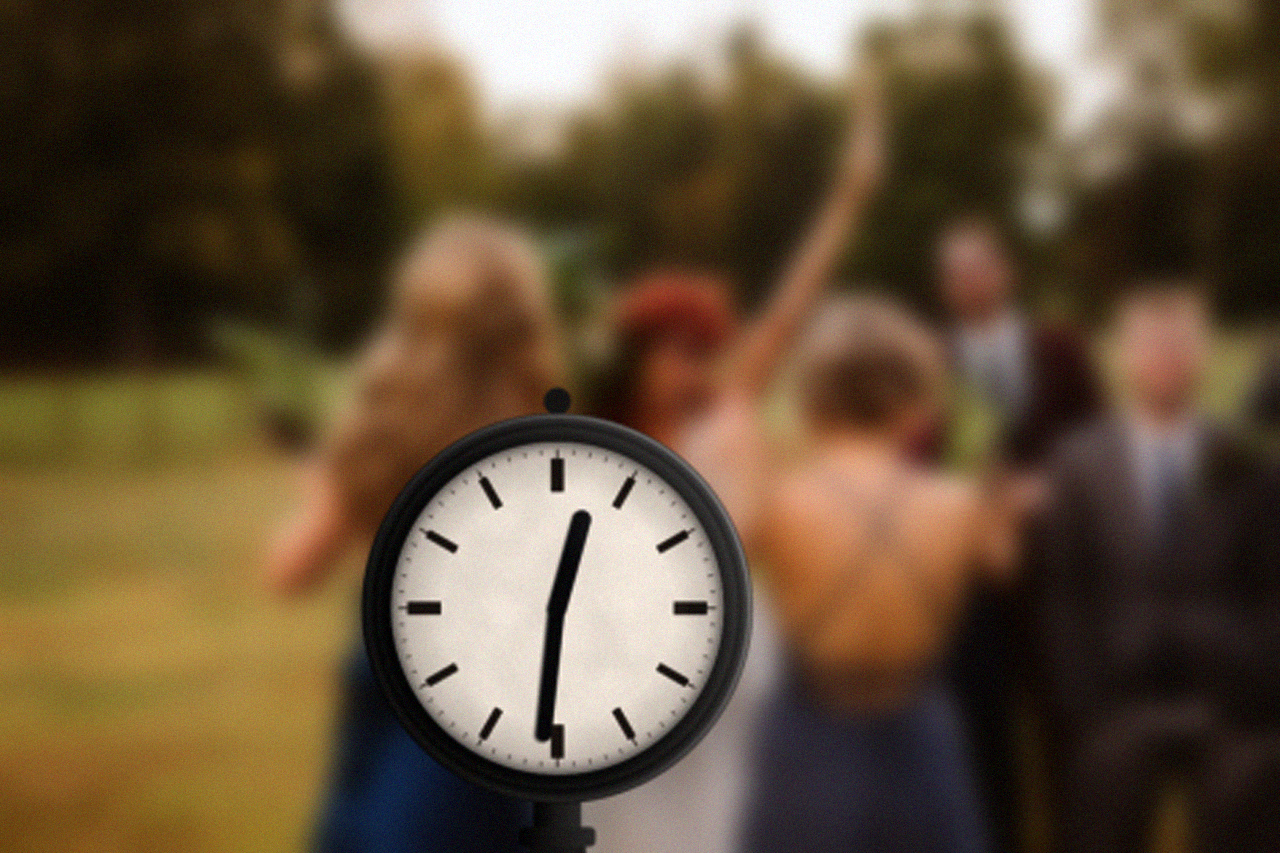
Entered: 12,31
